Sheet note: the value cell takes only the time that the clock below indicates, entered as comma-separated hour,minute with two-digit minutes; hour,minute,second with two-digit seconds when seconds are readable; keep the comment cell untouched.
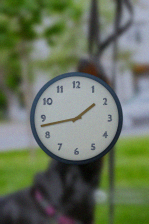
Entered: 1,43
